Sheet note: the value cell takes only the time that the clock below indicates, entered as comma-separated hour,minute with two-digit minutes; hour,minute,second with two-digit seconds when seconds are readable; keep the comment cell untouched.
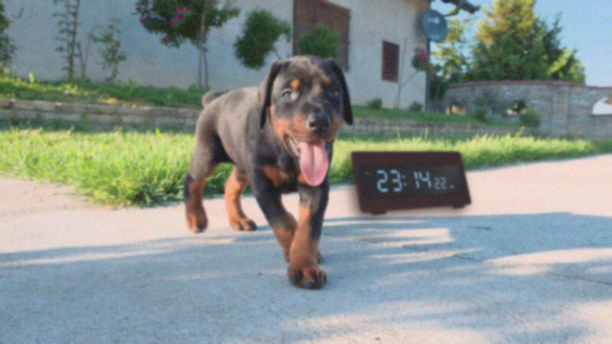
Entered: 23,14
